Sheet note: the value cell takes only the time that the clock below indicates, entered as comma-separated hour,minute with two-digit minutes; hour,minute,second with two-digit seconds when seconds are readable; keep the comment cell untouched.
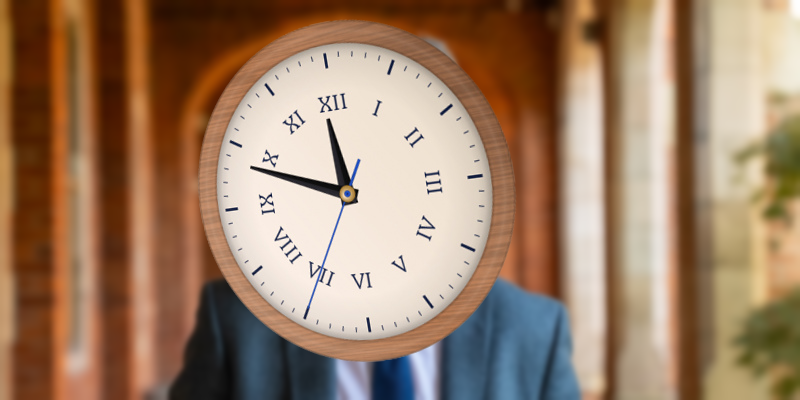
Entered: 11,48,35
